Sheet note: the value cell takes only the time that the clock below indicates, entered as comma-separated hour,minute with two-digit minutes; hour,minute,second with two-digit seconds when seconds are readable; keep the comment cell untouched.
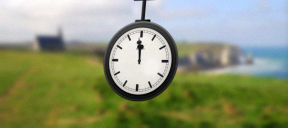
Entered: 11,59
